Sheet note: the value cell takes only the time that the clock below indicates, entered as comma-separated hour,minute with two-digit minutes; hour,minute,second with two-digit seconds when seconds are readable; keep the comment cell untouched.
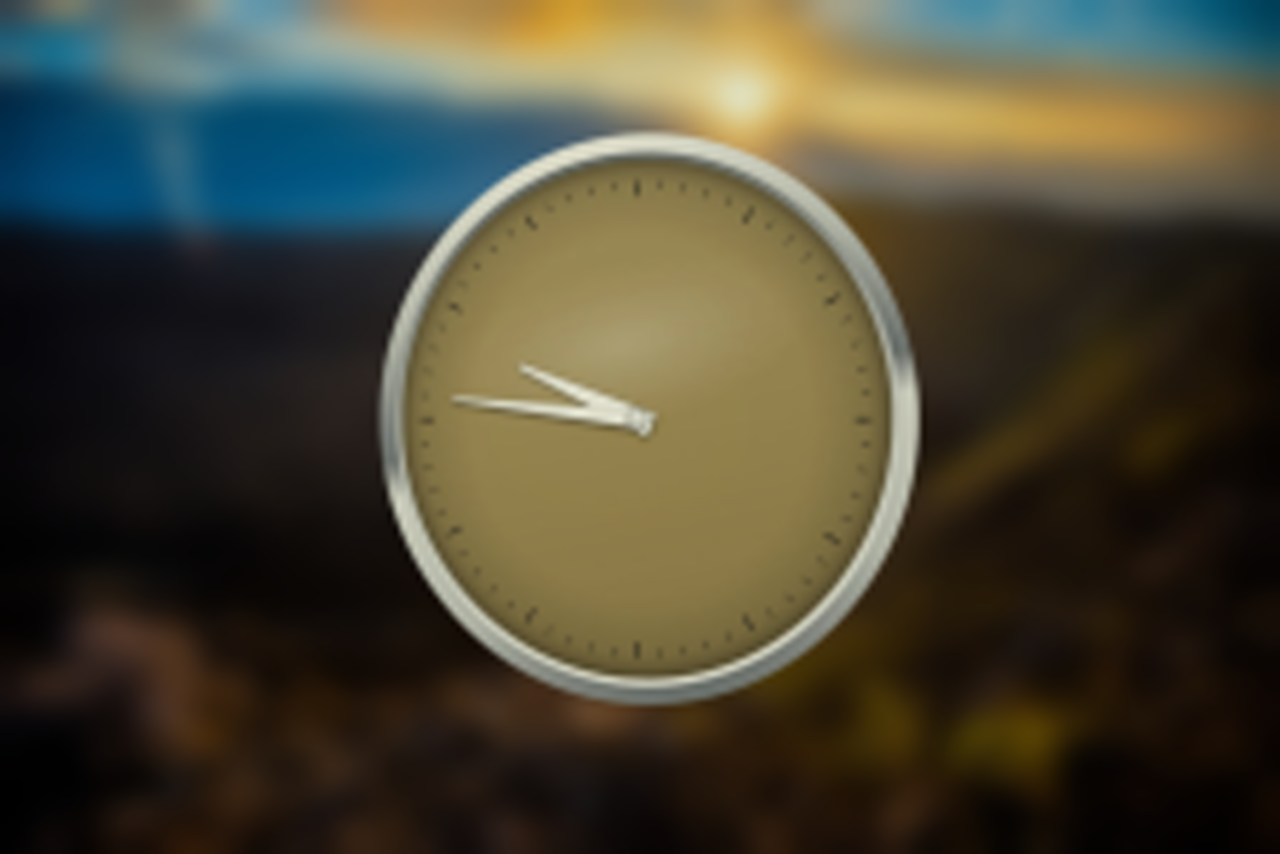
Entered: 9,46
